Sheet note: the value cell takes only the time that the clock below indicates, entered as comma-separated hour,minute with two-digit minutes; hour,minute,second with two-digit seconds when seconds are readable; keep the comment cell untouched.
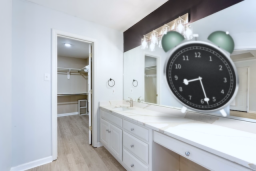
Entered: 8,28
